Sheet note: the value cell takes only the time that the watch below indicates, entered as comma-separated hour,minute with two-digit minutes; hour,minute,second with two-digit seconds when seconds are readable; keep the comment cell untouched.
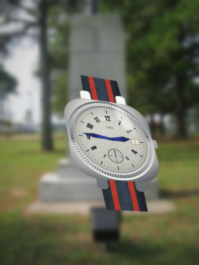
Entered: 2,46
